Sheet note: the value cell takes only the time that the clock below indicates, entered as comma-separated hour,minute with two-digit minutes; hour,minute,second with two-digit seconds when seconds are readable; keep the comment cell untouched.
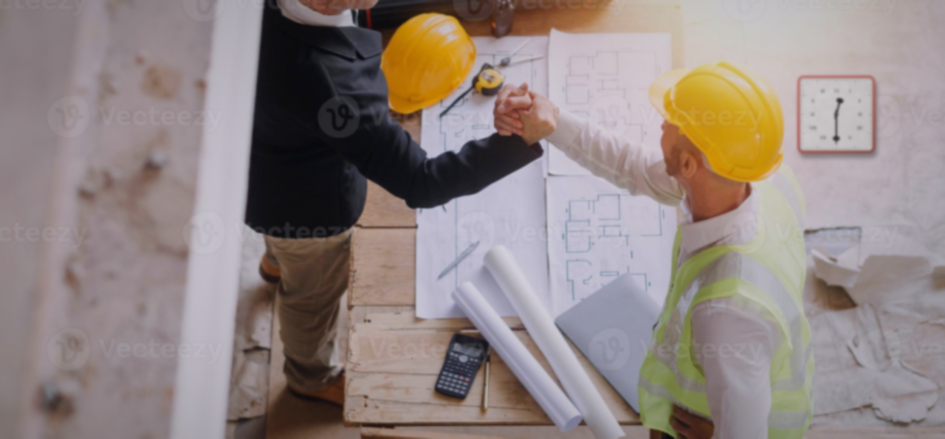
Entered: 12,30
